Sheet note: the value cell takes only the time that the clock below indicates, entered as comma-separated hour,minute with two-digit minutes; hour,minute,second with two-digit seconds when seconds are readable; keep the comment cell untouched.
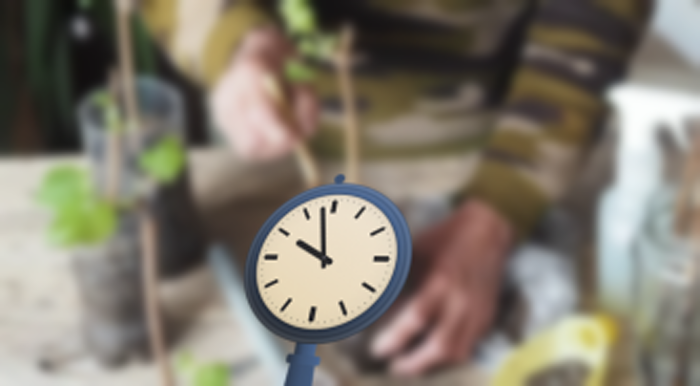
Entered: 9,58
